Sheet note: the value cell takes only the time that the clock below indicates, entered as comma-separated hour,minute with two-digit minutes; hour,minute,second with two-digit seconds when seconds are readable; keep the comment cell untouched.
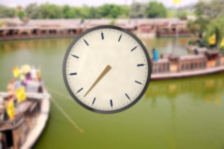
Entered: 7,38
